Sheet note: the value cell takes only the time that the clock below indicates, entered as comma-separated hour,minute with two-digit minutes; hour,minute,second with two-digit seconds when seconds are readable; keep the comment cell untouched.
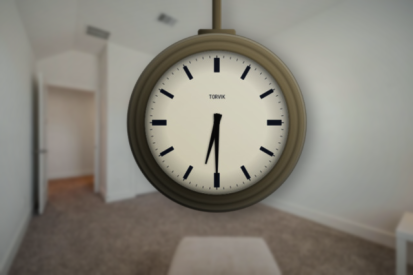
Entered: 6,30
